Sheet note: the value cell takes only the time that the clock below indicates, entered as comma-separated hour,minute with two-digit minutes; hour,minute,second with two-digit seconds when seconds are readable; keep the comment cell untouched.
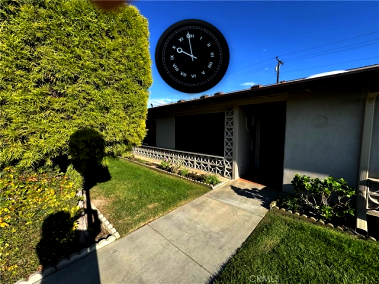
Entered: 9,59
